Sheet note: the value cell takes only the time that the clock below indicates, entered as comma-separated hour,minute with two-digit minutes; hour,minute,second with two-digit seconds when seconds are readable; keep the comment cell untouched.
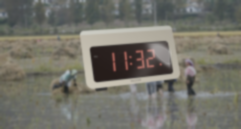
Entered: 11,32
